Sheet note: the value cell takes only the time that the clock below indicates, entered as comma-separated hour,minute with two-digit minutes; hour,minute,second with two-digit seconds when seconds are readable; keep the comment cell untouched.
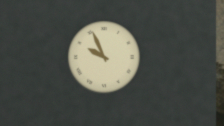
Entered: 9,56
